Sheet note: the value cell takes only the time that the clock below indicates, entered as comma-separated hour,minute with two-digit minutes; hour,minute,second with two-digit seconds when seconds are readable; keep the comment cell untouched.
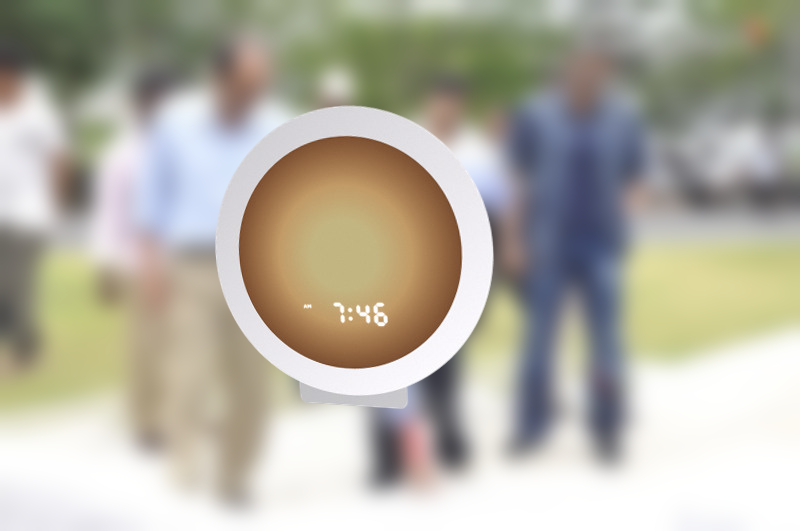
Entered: 7,46
